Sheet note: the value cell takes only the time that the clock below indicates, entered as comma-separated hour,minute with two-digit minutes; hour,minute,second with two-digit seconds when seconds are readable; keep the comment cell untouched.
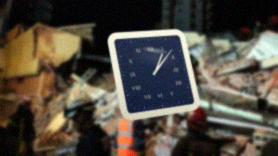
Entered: 1,08
